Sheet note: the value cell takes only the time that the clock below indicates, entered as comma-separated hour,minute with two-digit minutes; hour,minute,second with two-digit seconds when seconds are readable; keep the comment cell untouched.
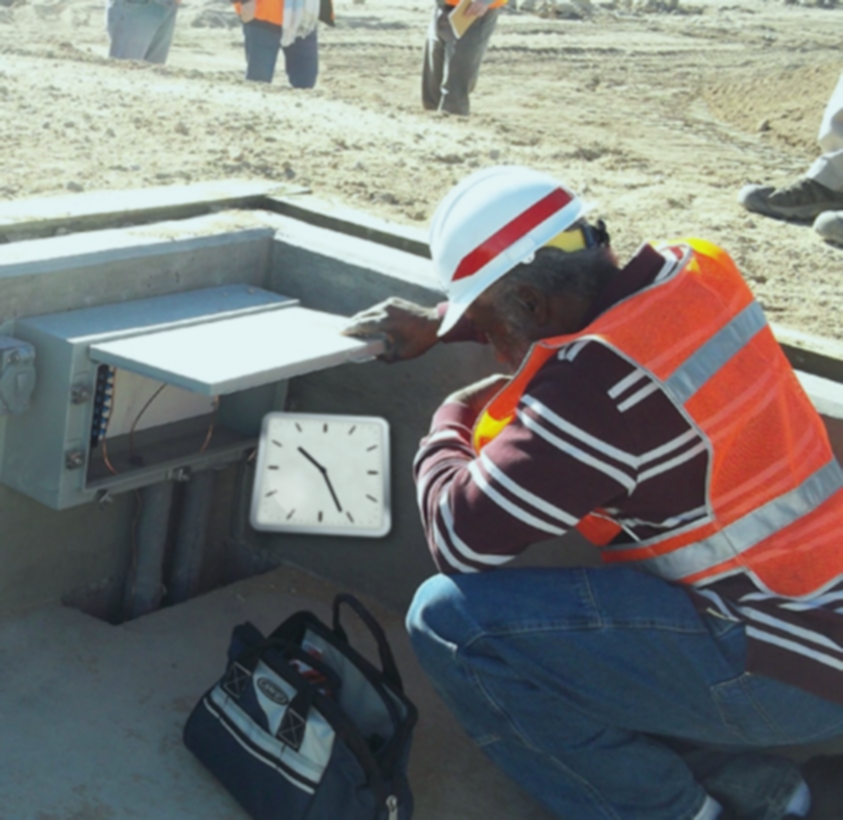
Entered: 10,26
